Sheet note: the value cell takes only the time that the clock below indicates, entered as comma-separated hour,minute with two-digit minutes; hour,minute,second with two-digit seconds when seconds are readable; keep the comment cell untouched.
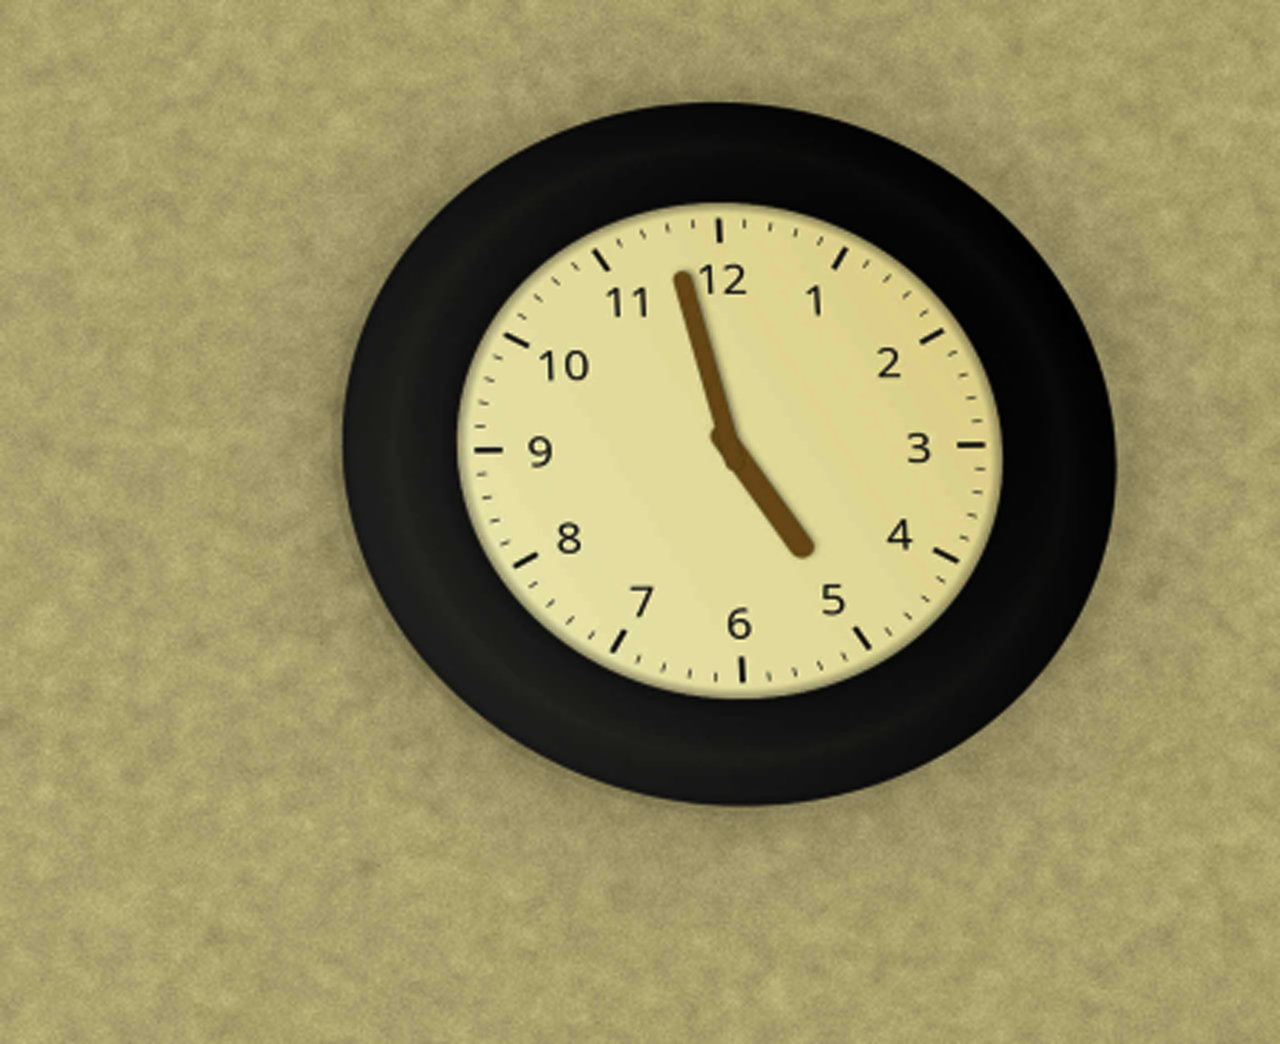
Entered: 4,58
